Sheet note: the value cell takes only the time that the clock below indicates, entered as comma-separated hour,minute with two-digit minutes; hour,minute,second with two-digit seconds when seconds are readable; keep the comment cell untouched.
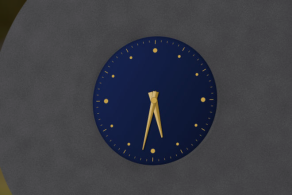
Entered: 5,32
